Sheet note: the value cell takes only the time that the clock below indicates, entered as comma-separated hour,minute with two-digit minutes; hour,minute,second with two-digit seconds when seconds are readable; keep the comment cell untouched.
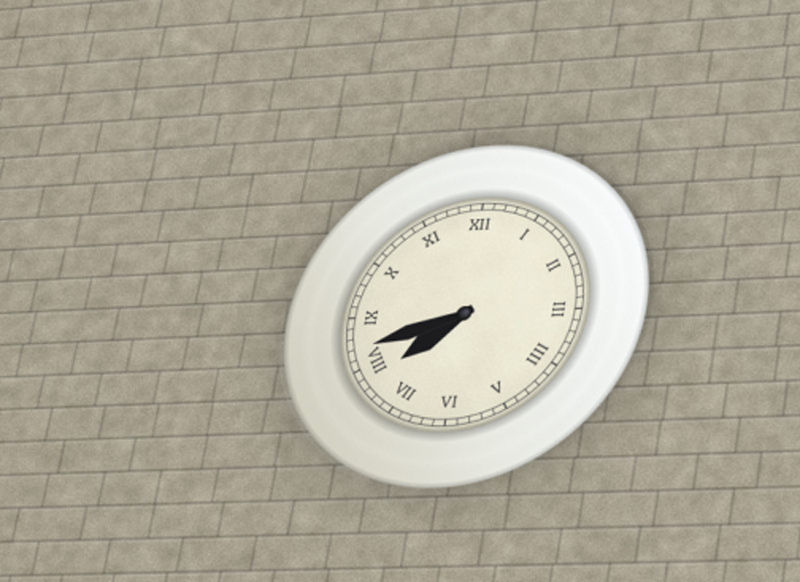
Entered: 7,42
